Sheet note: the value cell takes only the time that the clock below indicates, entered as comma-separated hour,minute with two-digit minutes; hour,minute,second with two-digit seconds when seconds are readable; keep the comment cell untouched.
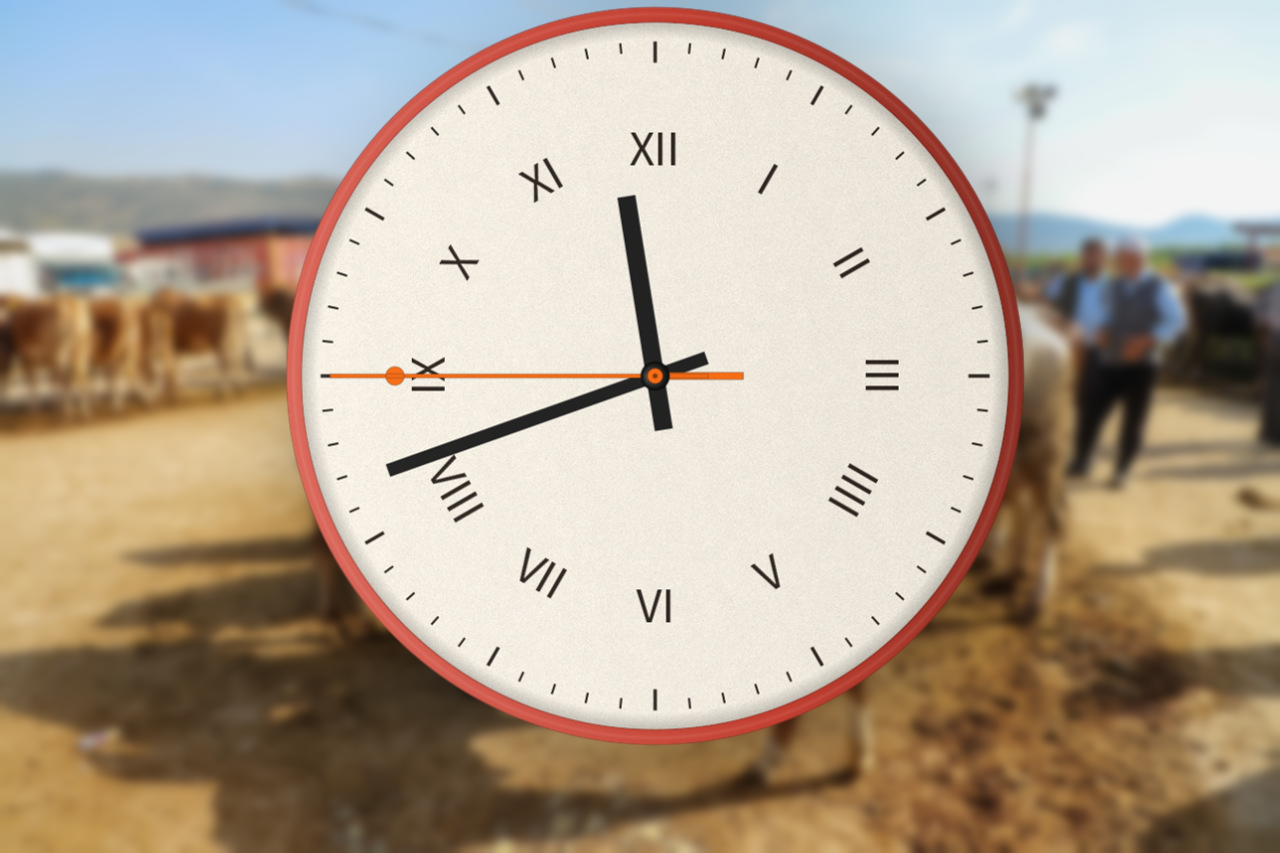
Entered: 11,41,45
